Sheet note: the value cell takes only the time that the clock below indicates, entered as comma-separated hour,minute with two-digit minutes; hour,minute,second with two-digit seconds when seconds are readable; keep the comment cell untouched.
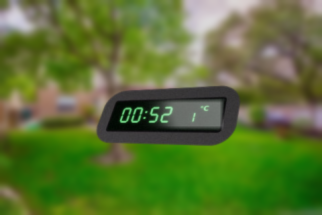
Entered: 0,52
